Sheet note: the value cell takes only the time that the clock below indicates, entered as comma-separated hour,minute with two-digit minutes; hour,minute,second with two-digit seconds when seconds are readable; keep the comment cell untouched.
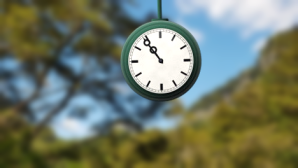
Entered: 10,54
